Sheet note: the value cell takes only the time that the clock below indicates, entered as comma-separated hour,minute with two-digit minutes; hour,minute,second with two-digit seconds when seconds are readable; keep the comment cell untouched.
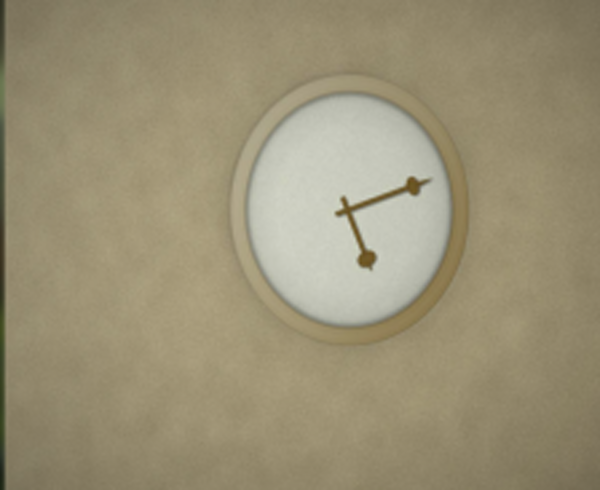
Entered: 5,12
